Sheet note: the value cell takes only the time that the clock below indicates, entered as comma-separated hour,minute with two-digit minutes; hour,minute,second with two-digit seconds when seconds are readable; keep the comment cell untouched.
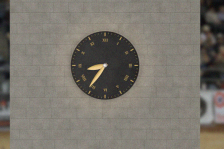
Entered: 8,36
